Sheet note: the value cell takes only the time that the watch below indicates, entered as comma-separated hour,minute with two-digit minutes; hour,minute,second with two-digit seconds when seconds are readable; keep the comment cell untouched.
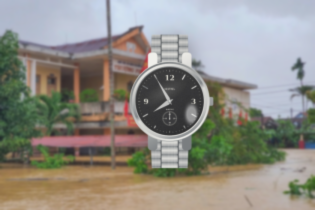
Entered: 7,55
